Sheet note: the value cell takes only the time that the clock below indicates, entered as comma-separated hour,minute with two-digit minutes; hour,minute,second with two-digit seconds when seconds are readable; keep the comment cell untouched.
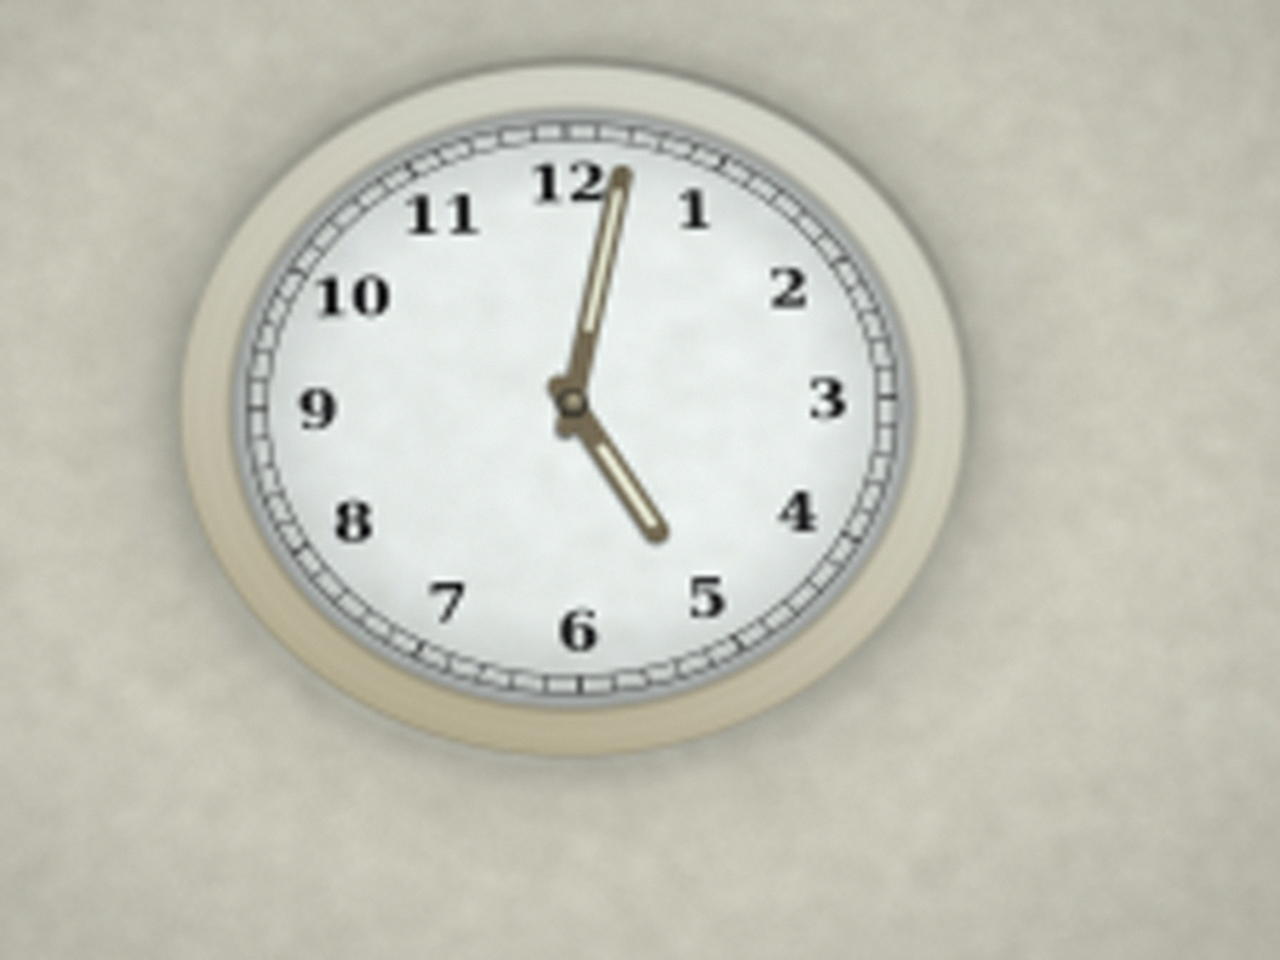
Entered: 5,02
